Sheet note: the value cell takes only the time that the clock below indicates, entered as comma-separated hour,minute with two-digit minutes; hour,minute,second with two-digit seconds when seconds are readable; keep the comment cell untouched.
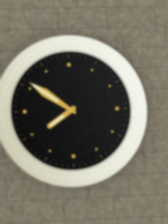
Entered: 7,51
